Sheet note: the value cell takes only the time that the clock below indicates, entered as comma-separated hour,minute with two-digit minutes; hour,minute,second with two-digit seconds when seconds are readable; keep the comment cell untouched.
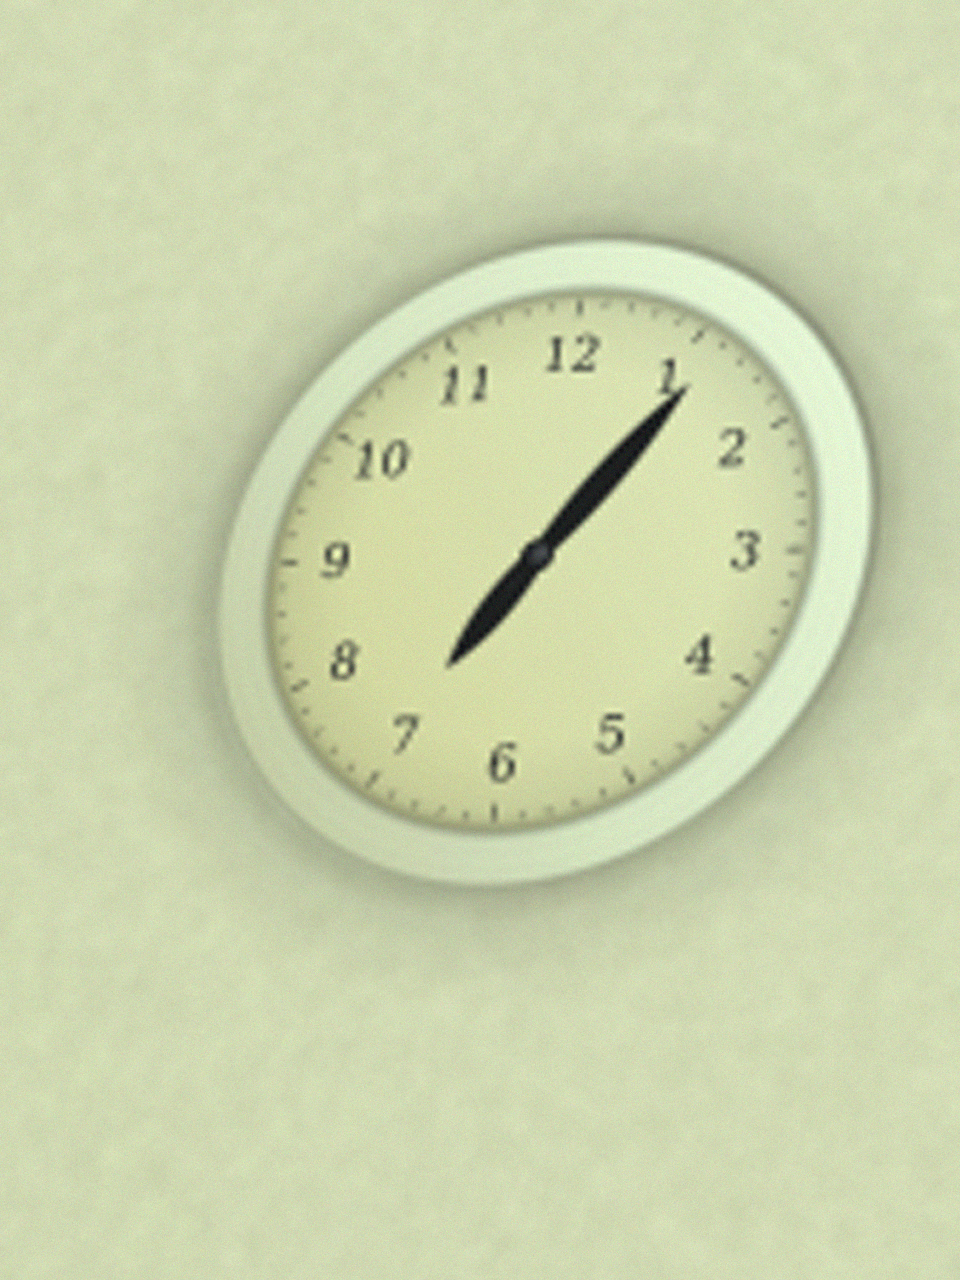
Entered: 7,06
